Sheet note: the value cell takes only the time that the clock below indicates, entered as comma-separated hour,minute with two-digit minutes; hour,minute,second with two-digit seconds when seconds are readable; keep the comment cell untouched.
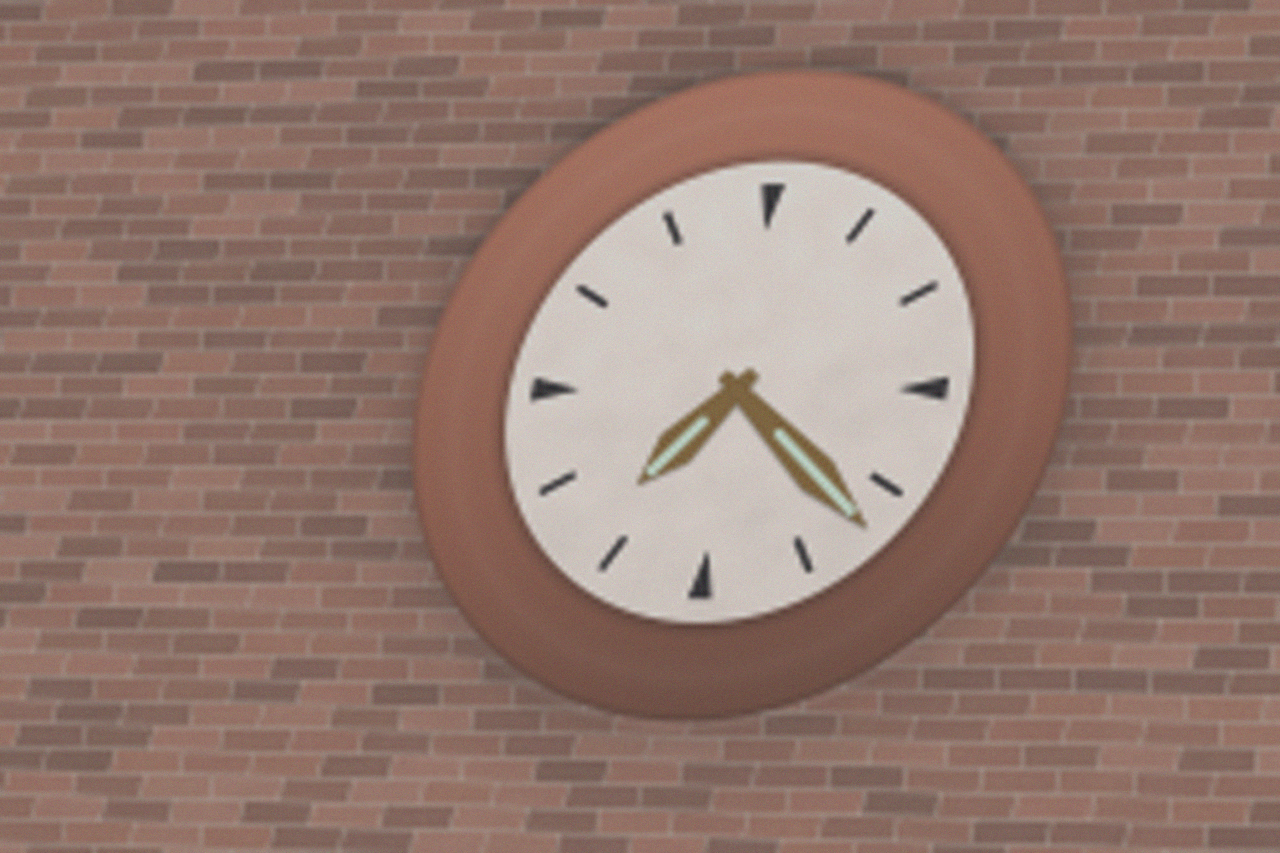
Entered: 7,22
